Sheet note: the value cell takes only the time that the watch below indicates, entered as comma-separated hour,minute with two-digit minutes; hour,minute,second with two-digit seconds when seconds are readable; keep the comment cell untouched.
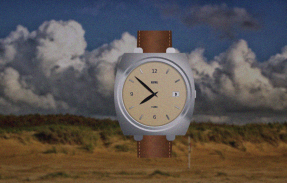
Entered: 7,52
